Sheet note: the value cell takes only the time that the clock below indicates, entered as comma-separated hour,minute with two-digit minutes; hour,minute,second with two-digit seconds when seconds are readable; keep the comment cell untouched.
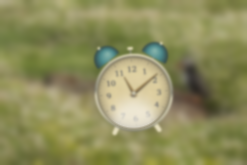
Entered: 11,09
